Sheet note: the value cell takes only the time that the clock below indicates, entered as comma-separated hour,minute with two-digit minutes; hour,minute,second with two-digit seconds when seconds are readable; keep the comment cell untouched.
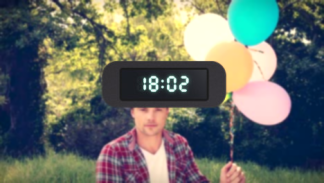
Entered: 18,02
